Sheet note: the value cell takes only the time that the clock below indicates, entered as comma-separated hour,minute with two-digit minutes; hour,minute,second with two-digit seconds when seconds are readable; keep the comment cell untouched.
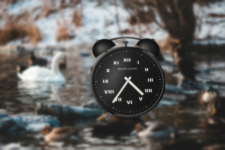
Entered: 4,36
